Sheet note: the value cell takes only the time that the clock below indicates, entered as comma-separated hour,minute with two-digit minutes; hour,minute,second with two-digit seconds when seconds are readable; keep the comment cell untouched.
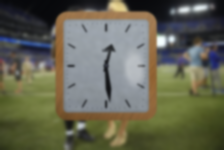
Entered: 12,29
